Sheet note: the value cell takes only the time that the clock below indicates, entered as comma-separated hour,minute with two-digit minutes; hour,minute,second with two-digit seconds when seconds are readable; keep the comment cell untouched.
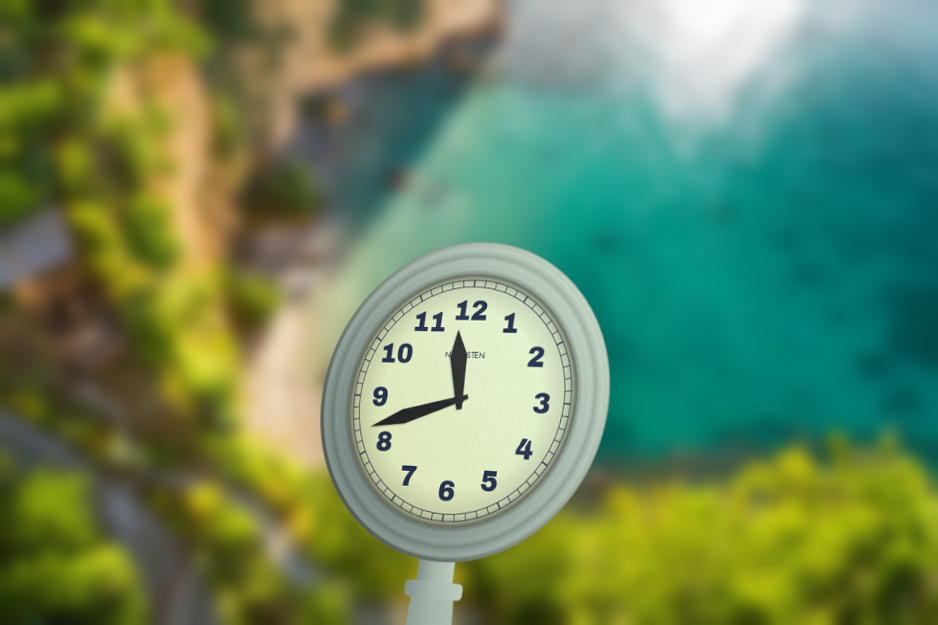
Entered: 11,42
